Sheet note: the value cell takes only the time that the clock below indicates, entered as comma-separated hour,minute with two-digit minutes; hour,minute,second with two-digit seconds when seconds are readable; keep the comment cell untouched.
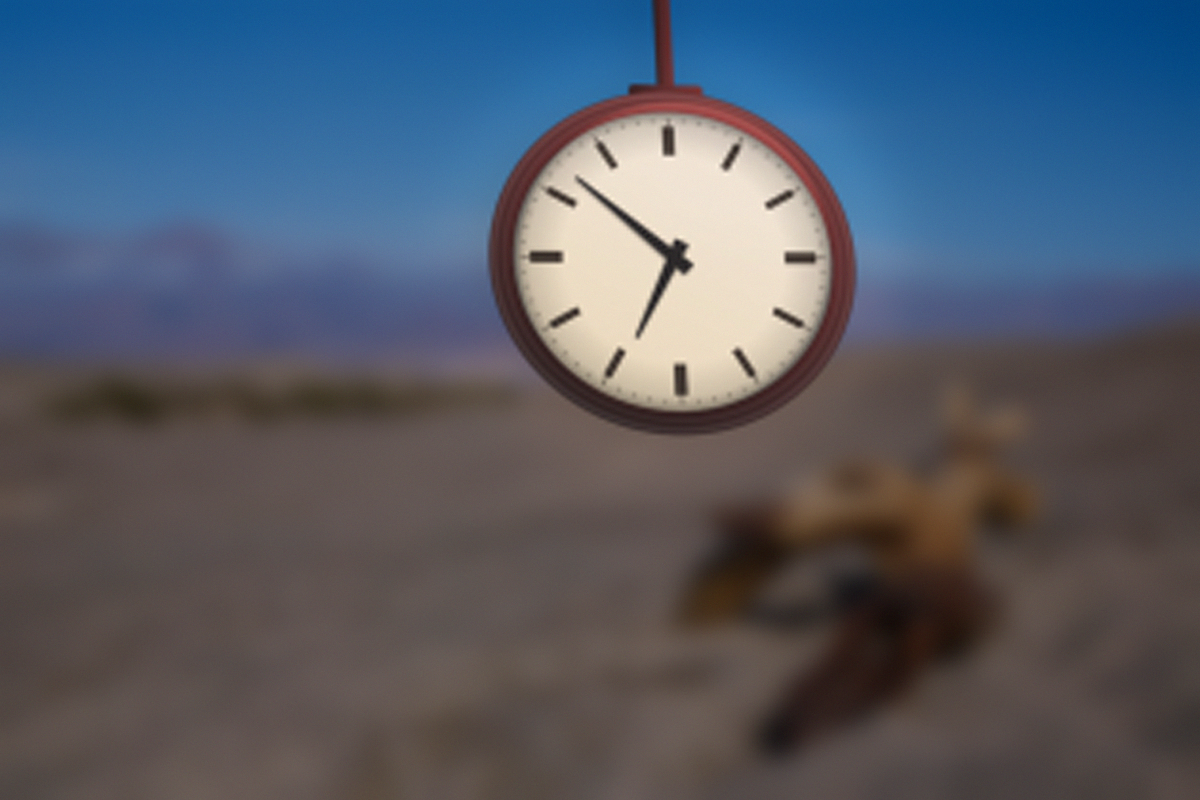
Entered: 6,52
